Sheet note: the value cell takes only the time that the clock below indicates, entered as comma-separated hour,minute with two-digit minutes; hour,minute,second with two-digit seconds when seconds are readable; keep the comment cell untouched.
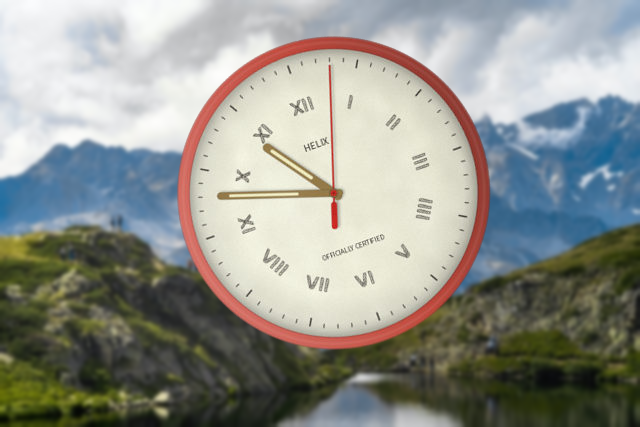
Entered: 10,48,03
